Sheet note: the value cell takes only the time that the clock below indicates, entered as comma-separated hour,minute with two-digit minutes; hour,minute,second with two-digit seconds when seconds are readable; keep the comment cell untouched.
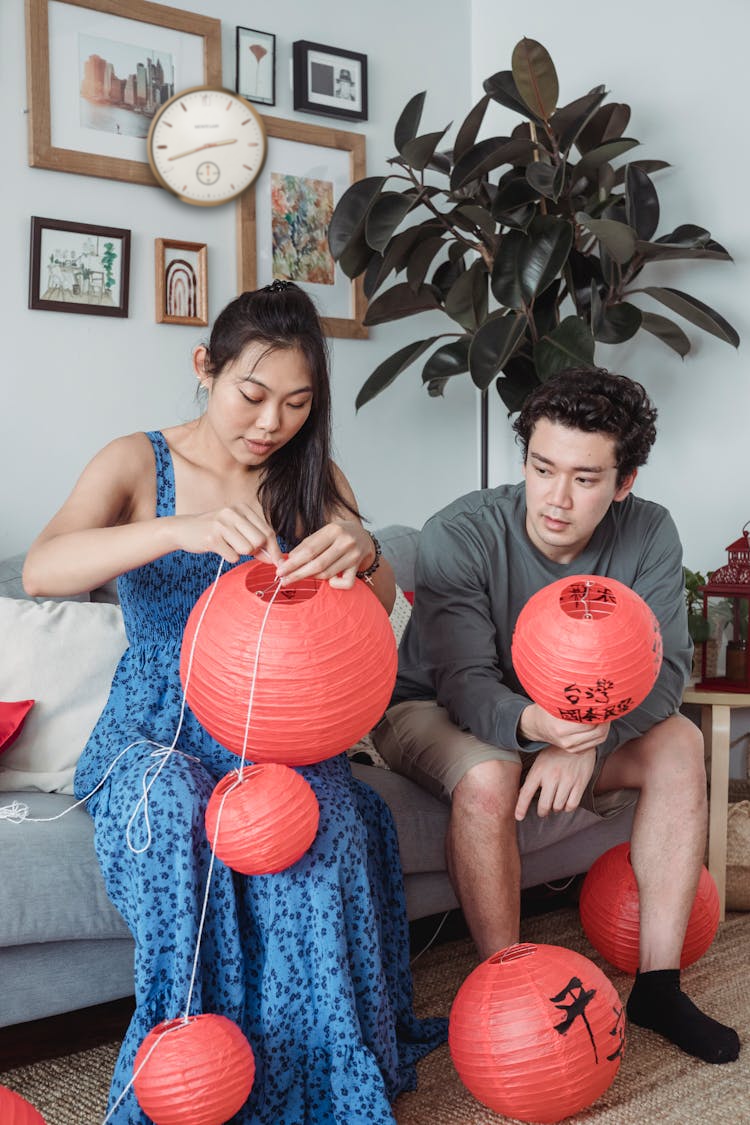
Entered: 2,42
